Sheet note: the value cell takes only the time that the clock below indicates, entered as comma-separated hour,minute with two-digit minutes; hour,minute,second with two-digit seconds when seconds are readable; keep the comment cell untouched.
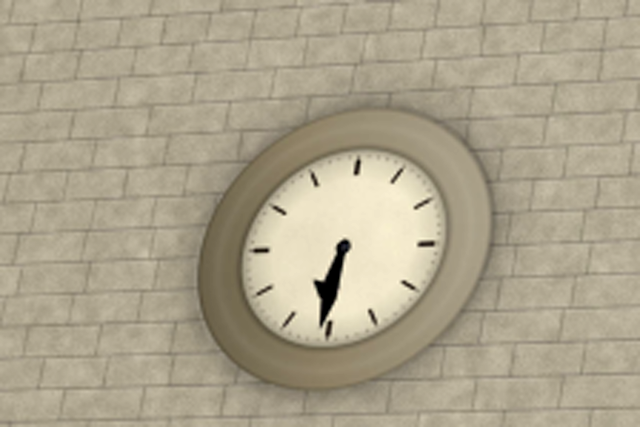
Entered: 6,31
